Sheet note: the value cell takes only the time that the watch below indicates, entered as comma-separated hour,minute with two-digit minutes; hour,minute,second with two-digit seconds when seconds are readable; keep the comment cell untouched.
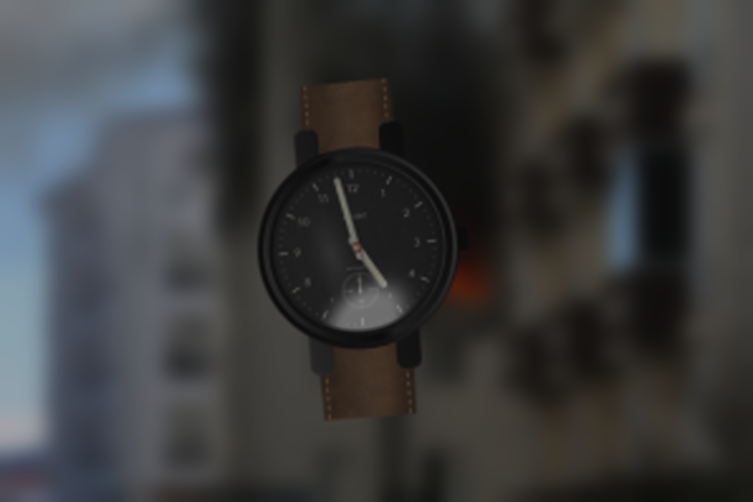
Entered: 4,58
